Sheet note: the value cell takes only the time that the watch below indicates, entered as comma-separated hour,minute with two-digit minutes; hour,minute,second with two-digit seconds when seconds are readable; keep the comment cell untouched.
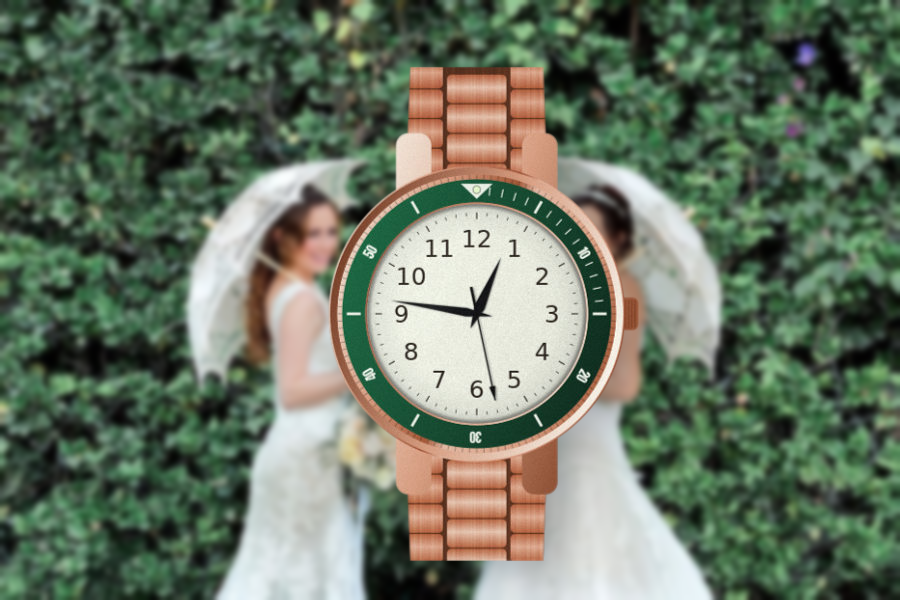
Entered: 12,46,28
